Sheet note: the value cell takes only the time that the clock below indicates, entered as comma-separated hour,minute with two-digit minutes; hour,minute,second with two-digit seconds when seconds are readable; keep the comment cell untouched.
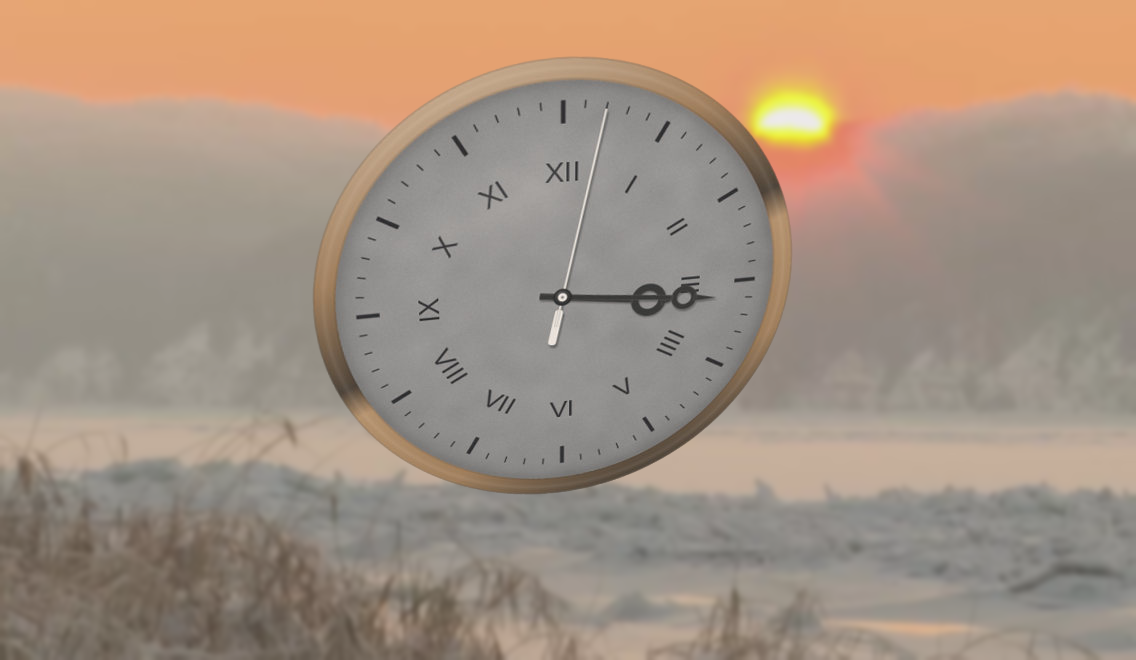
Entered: 3,16,02
